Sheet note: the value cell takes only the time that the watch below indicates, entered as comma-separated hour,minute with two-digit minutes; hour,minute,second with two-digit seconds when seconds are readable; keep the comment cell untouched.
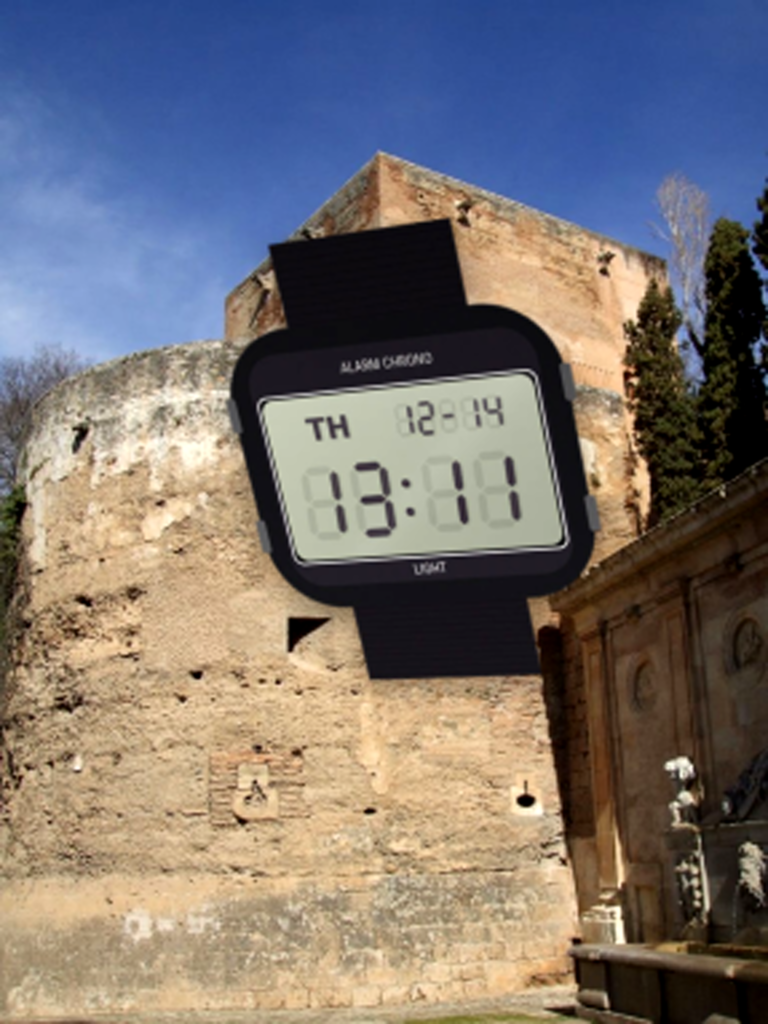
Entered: 13,11
